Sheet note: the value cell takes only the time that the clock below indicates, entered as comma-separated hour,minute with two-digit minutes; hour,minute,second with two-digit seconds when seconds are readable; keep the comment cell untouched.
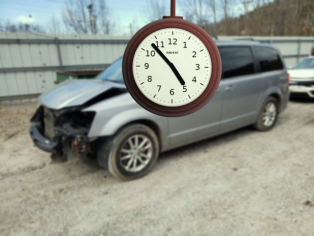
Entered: 4,53
